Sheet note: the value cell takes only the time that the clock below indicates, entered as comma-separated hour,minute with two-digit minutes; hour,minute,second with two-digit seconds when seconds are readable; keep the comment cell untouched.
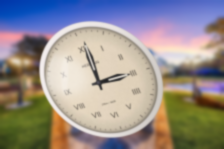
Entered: 3,01
